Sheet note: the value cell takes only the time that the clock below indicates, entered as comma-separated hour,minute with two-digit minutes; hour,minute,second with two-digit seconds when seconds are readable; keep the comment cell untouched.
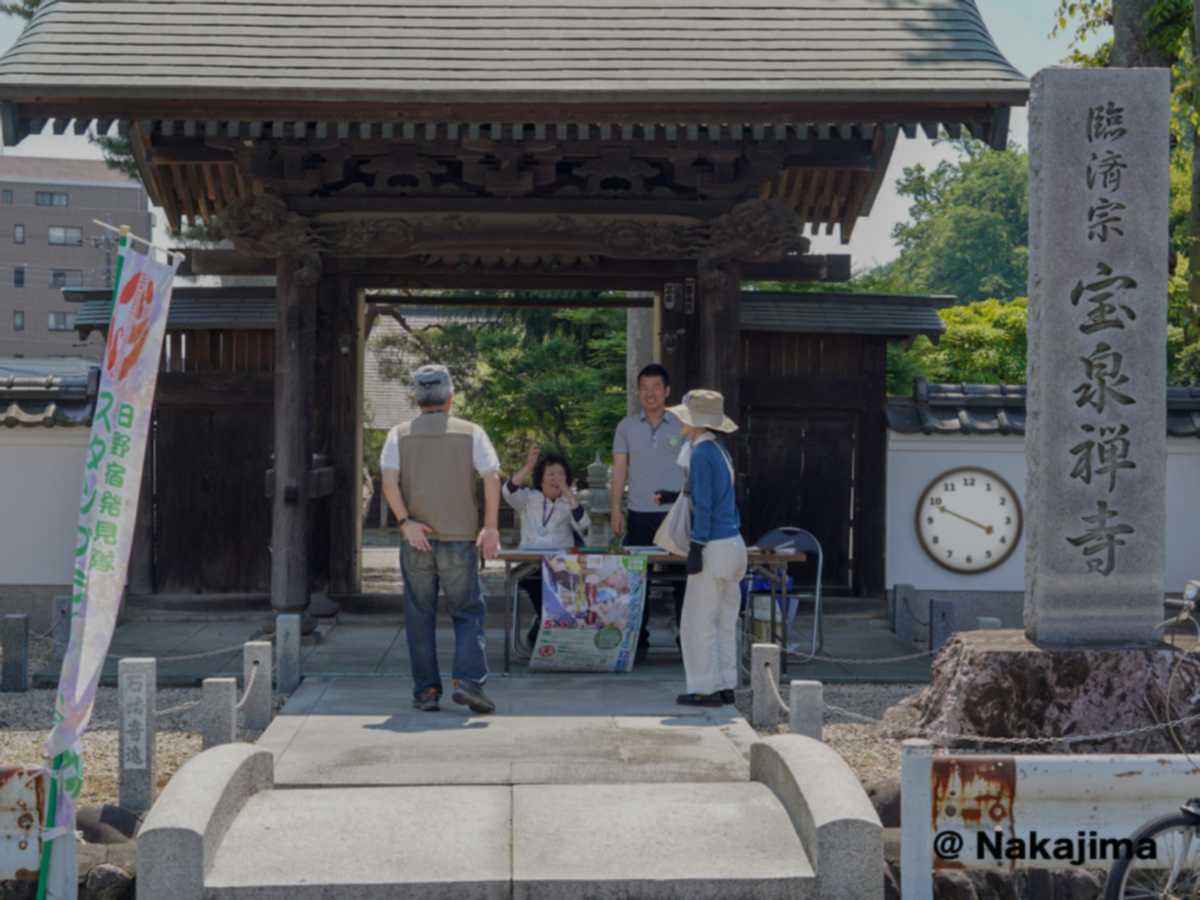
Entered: 3,49
